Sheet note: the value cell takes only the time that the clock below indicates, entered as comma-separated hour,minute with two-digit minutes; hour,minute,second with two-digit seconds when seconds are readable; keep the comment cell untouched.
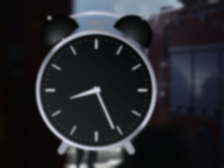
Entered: 8,26
